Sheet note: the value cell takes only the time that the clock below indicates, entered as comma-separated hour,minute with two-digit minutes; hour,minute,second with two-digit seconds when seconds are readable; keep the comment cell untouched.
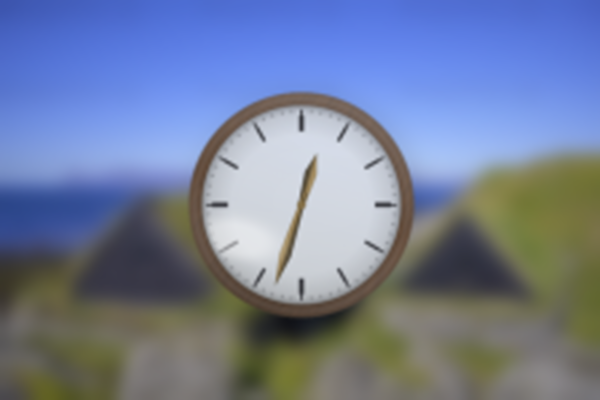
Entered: 12,33
